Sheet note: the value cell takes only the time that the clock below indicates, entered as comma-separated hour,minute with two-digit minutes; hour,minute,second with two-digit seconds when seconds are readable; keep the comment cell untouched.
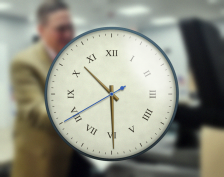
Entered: 10,29,40
